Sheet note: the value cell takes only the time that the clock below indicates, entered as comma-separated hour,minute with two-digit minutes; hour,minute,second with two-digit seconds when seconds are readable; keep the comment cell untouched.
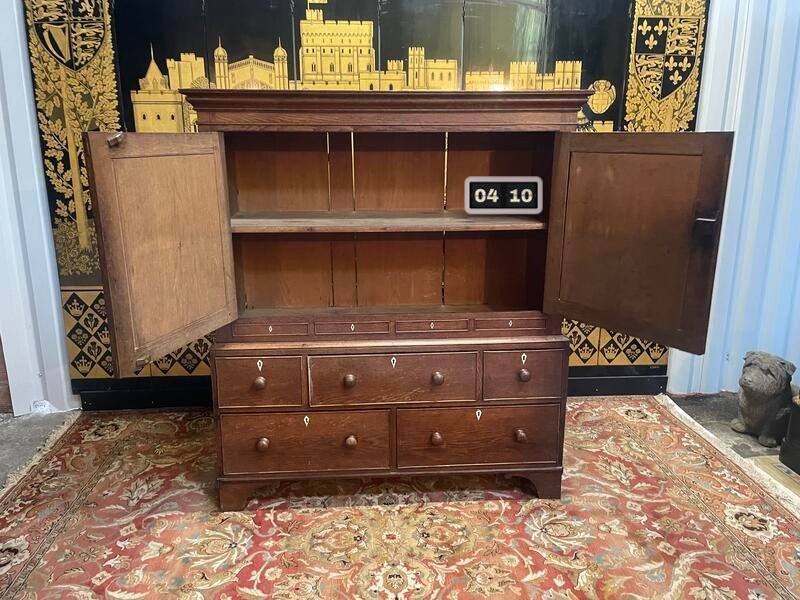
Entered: 4,10
